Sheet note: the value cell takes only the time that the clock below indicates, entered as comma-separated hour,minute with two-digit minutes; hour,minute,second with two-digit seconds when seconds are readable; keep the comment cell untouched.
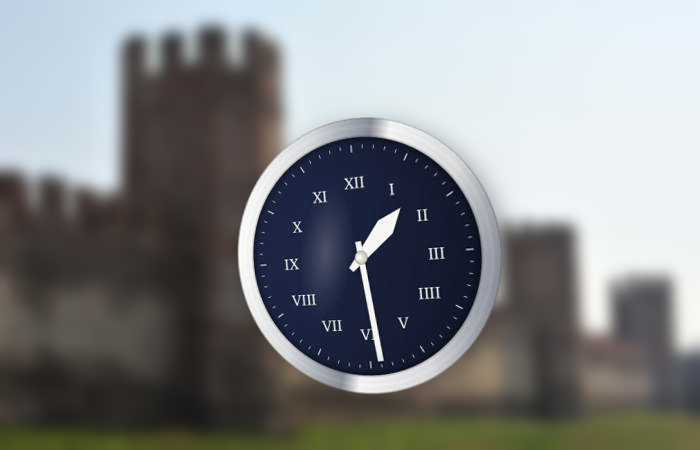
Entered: 1,29
